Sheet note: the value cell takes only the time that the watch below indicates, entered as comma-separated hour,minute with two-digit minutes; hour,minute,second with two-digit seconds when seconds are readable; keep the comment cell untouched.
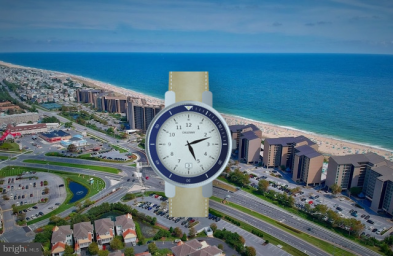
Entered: 5,12
